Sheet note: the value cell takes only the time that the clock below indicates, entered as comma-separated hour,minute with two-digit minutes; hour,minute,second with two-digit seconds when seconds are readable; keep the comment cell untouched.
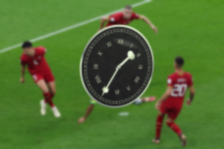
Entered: 1,35
